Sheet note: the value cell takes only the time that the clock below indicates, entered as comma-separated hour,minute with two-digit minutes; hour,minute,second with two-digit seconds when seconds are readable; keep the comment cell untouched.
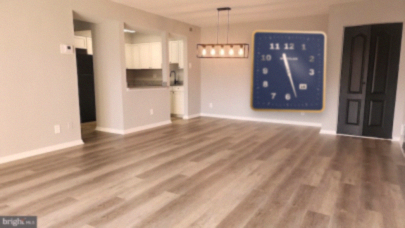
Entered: 11,27
